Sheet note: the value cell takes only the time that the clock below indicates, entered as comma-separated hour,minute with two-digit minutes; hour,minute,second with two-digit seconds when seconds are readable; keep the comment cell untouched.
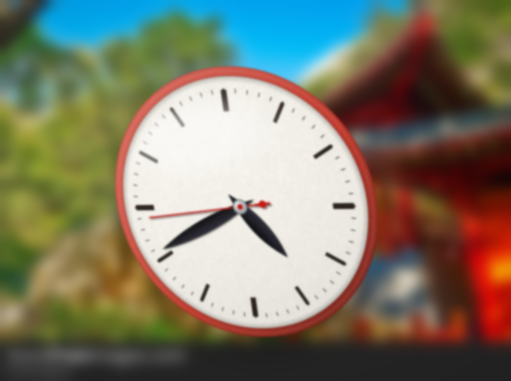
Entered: 4,40,44
